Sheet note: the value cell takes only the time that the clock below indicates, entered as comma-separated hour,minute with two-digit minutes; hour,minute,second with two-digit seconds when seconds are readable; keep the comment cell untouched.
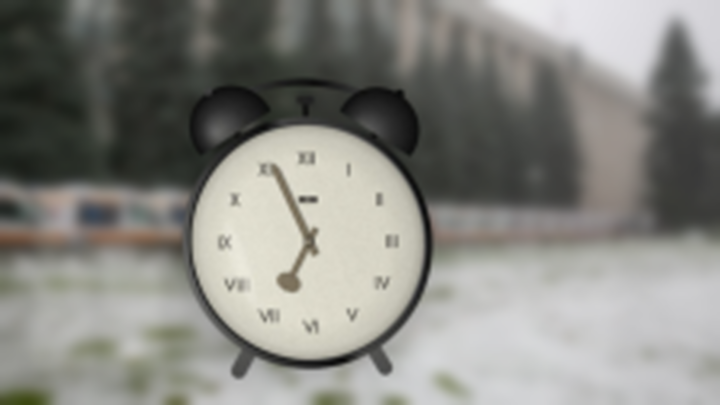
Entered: 6,56
